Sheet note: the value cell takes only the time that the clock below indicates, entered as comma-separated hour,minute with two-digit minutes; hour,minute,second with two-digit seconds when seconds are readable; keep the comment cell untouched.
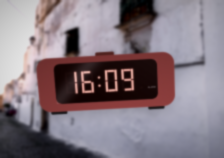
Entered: 16,09
